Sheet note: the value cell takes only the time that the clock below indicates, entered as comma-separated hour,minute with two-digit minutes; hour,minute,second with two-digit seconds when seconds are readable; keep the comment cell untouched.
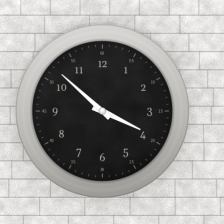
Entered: 3,52
